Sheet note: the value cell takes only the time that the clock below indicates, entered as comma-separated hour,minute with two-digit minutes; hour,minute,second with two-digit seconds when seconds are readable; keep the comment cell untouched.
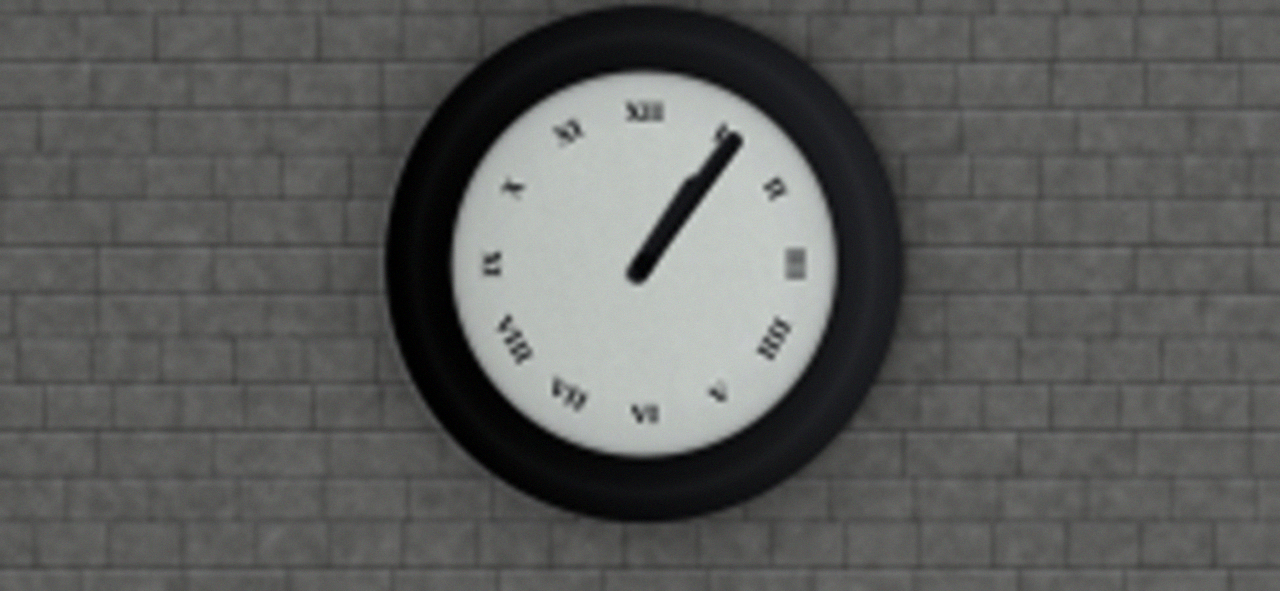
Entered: 1,06
